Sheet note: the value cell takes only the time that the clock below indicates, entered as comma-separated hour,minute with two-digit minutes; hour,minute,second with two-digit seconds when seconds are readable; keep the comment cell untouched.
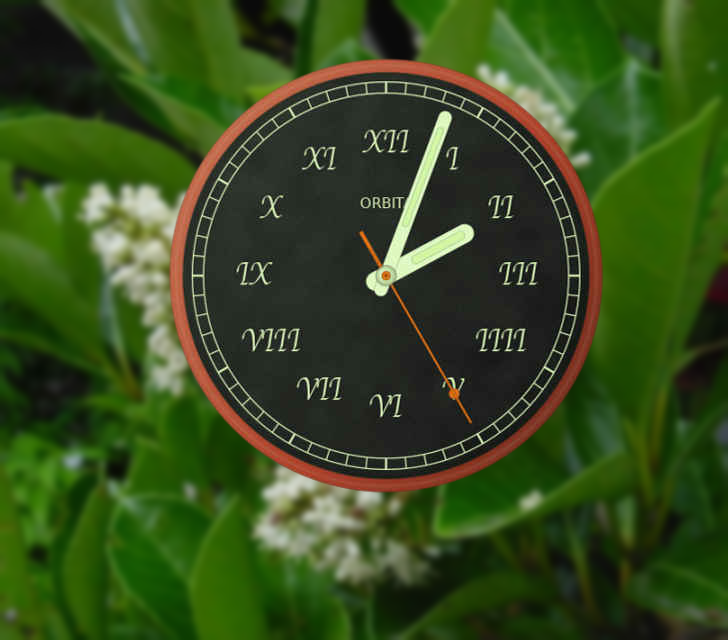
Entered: 2,03,25
